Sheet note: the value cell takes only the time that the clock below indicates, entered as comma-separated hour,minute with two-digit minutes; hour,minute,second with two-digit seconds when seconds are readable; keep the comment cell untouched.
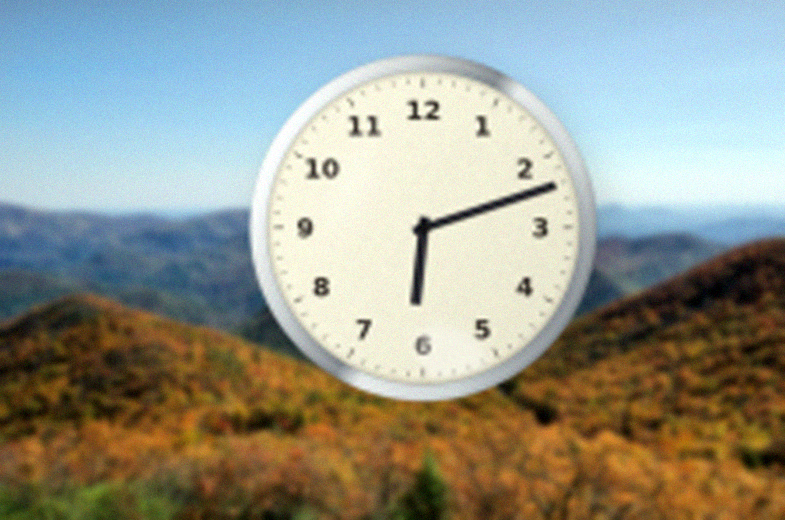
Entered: 6,12
